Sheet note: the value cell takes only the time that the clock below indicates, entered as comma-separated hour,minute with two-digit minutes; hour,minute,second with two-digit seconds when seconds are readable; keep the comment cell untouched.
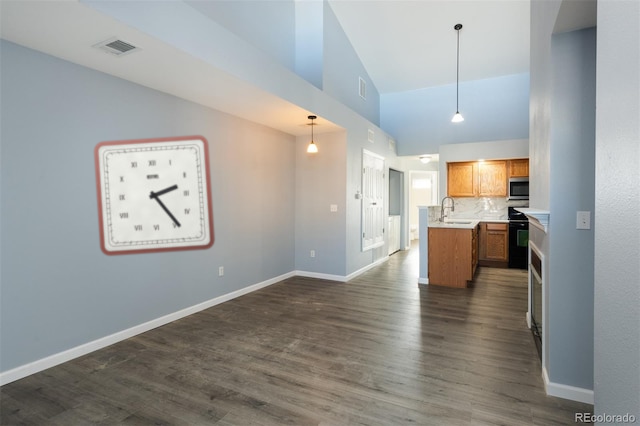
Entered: 2,24
